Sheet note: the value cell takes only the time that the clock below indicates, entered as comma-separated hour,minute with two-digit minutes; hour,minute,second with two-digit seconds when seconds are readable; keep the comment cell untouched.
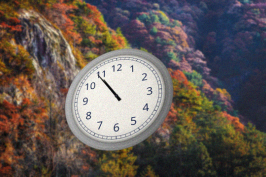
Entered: 10,54
